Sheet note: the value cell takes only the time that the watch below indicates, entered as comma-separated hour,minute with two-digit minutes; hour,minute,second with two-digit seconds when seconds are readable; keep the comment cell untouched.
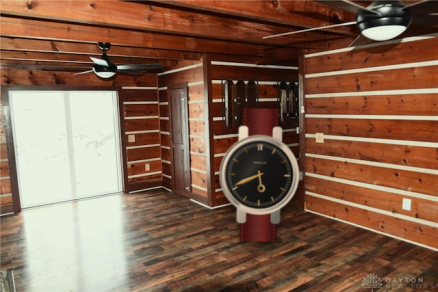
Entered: 5,41
